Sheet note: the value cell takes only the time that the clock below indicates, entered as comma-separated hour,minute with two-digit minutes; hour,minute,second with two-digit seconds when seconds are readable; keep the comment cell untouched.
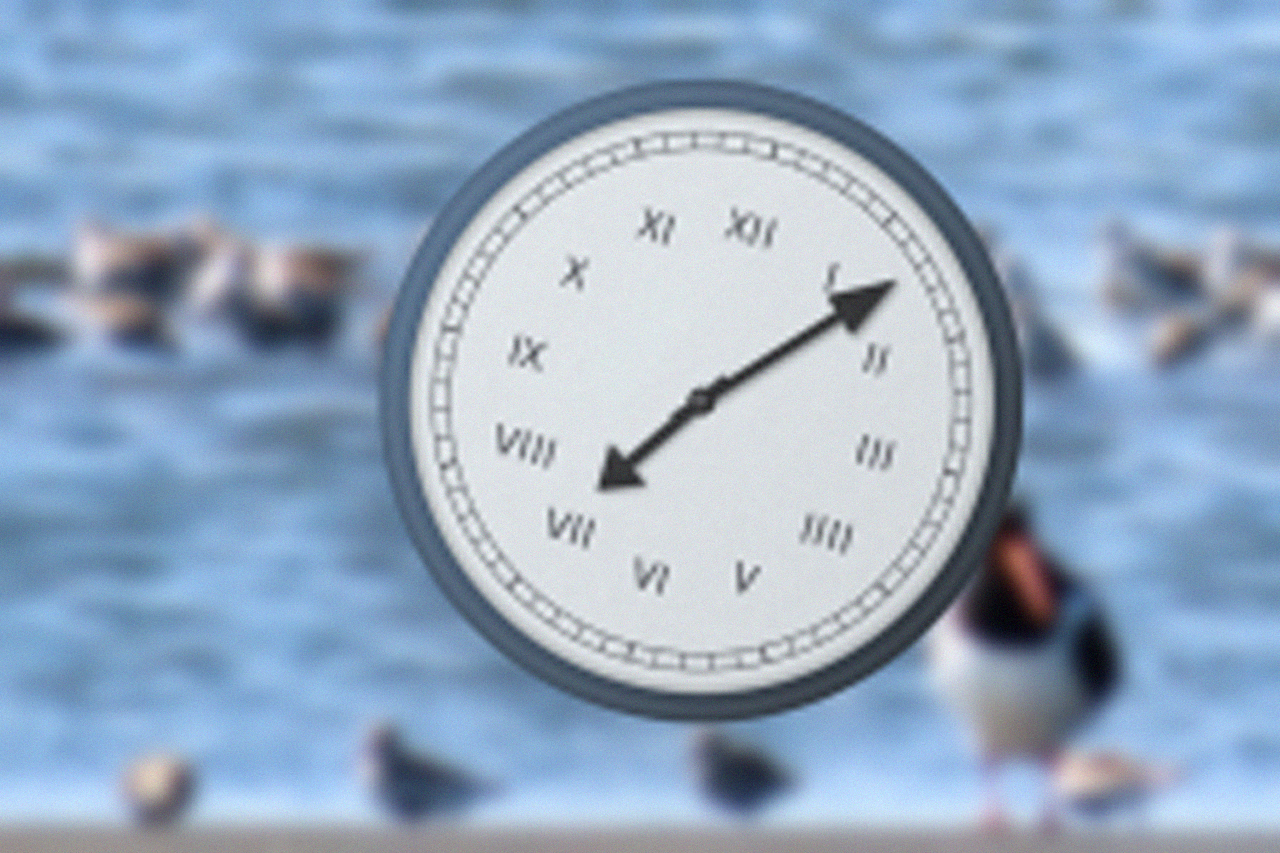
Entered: 7,07
